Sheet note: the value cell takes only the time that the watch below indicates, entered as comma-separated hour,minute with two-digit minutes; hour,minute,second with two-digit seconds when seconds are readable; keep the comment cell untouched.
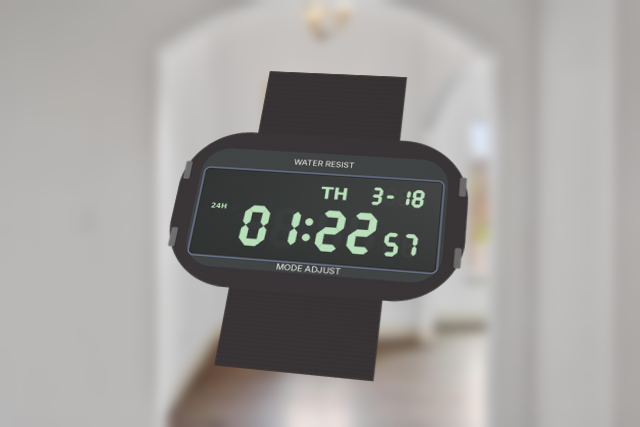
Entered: 1,22,57
